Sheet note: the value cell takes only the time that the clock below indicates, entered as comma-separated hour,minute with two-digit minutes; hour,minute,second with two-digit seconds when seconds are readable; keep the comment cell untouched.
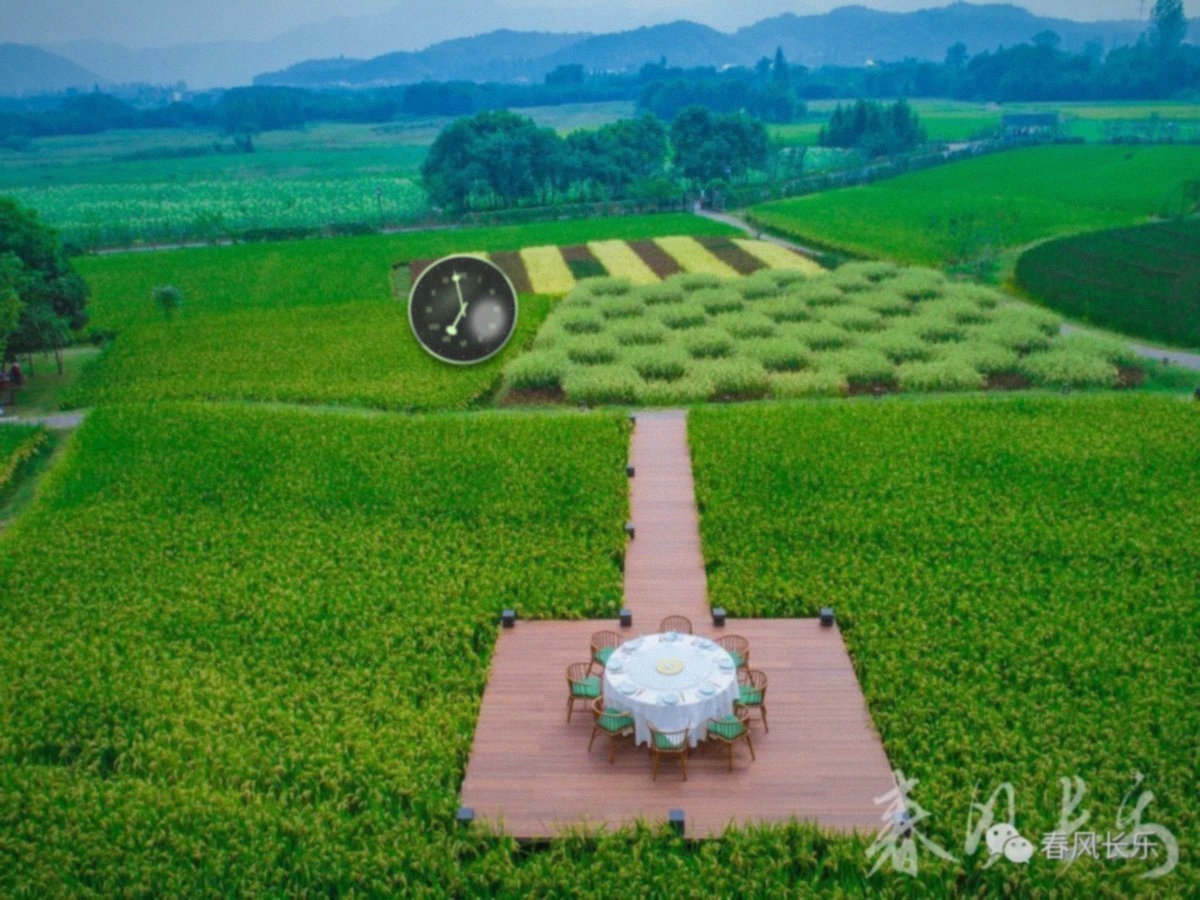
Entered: 6,58
